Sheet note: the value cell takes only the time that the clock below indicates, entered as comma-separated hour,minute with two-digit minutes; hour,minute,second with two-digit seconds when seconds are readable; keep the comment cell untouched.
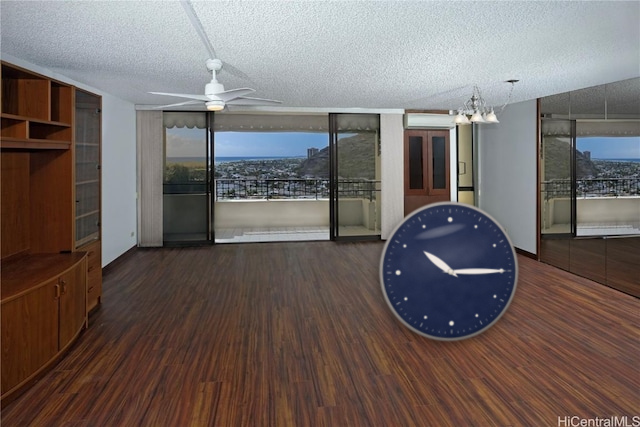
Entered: 10,15
